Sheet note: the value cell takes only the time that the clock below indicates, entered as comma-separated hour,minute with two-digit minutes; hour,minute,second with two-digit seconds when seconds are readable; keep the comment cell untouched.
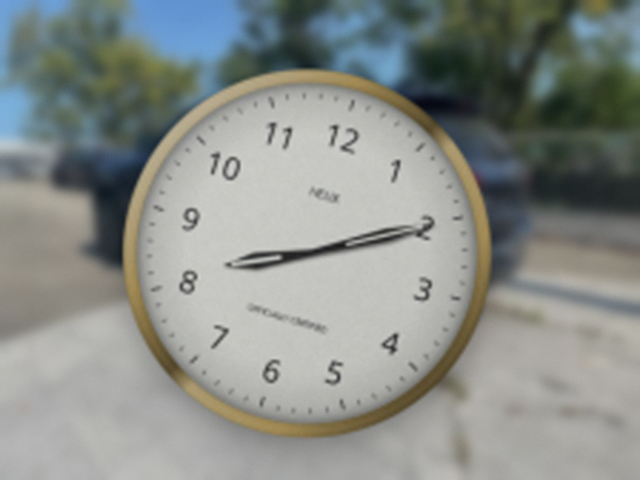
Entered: 8,10
